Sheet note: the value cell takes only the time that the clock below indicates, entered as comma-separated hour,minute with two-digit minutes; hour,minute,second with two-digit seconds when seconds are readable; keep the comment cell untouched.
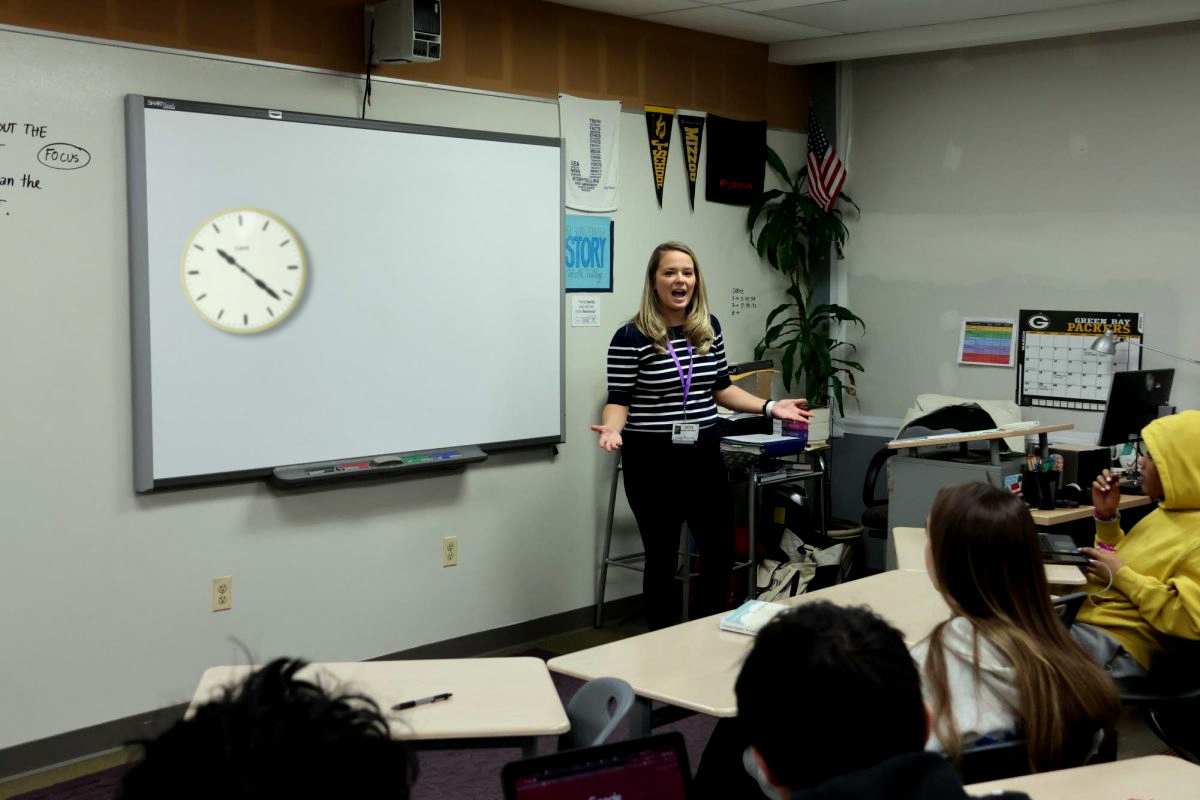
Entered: 10,22
